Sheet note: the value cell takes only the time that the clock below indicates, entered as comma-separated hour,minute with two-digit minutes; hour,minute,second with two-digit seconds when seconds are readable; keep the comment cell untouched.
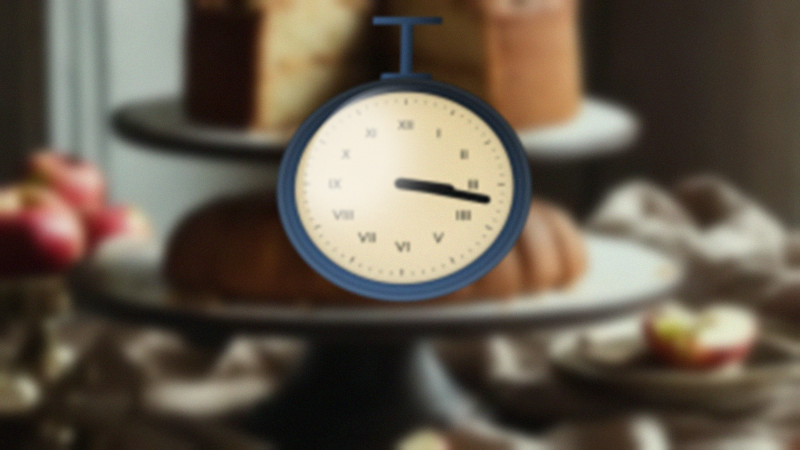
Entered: 3,17
